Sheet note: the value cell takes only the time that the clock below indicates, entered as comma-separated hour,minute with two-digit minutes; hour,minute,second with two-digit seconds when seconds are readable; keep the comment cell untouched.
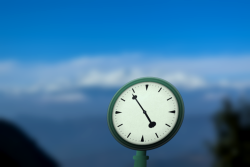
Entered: 4,54
